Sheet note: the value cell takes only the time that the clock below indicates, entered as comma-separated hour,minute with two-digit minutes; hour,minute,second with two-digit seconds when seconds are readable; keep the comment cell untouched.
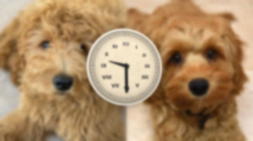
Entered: 9,30
